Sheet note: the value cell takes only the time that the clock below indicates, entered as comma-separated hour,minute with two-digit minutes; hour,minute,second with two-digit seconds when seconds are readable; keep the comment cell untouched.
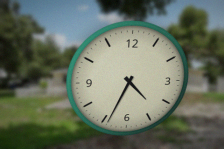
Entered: 4,34
